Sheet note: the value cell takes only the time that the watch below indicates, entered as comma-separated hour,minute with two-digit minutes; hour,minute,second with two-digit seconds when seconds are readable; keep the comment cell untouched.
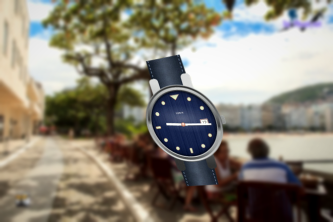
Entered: 9,16
